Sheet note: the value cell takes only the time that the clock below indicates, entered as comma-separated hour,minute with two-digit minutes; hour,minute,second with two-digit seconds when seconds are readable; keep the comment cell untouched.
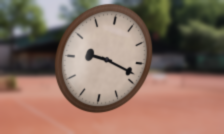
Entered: 9,18
